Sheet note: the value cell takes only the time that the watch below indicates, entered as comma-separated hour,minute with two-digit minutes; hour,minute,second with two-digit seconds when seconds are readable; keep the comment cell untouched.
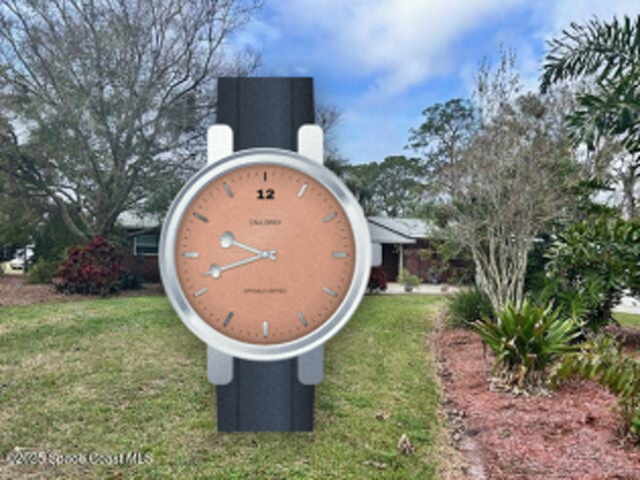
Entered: 9,42
